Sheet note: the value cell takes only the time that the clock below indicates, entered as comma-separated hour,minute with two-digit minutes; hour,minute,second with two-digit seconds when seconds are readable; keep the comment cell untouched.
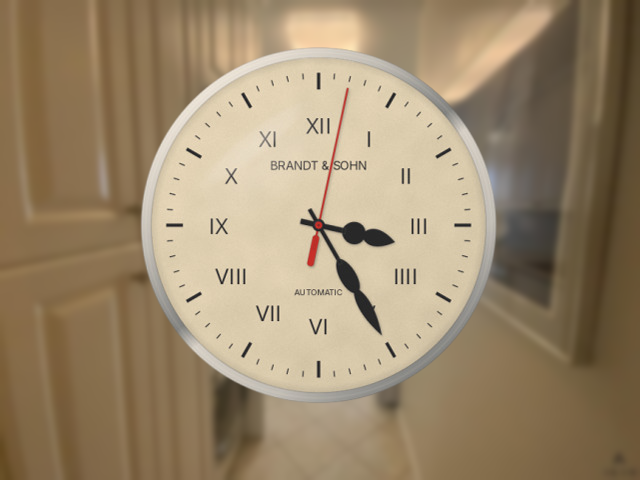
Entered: 3,25,02
